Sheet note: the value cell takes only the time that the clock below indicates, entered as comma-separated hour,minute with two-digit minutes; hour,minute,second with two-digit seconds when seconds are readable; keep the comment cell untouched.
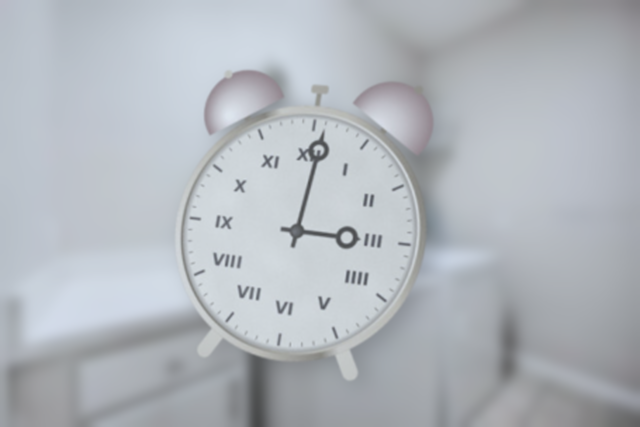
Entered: 3,01
